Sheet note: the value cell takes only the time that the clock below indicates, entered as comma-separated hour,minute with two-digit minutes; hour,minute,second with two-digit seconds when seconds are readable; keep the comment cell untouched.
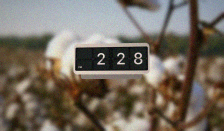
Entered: 2,28
